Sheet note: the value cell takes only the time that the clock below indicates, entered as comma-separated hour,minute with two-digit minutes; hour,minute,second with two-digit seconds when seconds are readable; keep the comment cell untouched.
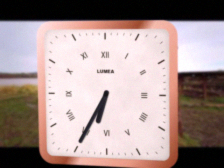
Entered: 6,35
